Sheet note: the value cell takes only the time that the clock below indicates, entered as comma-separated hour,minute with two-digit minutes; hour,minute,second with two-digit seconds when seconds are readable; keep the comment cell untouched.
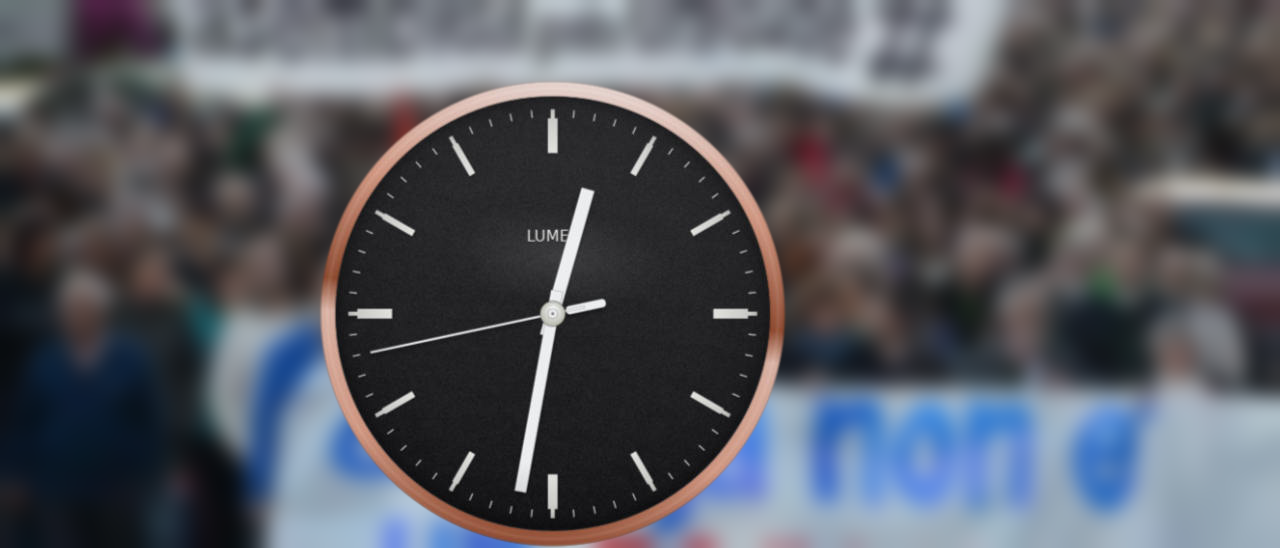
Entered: 12,31,43
